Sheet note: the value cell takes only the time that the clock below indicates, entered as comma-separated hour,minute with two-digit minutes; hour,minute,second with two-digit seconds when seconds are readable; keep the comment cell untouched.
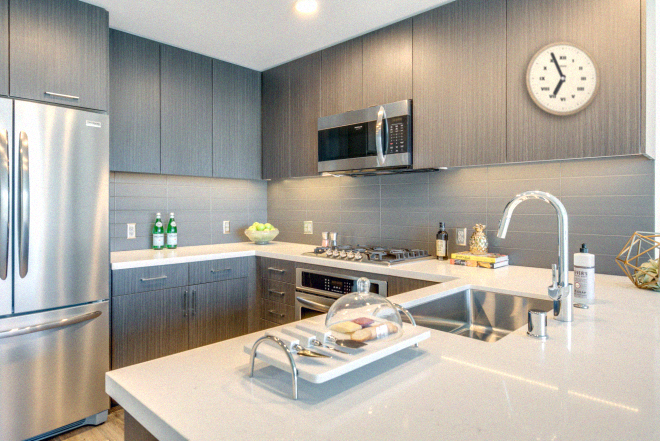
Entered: 6,56
